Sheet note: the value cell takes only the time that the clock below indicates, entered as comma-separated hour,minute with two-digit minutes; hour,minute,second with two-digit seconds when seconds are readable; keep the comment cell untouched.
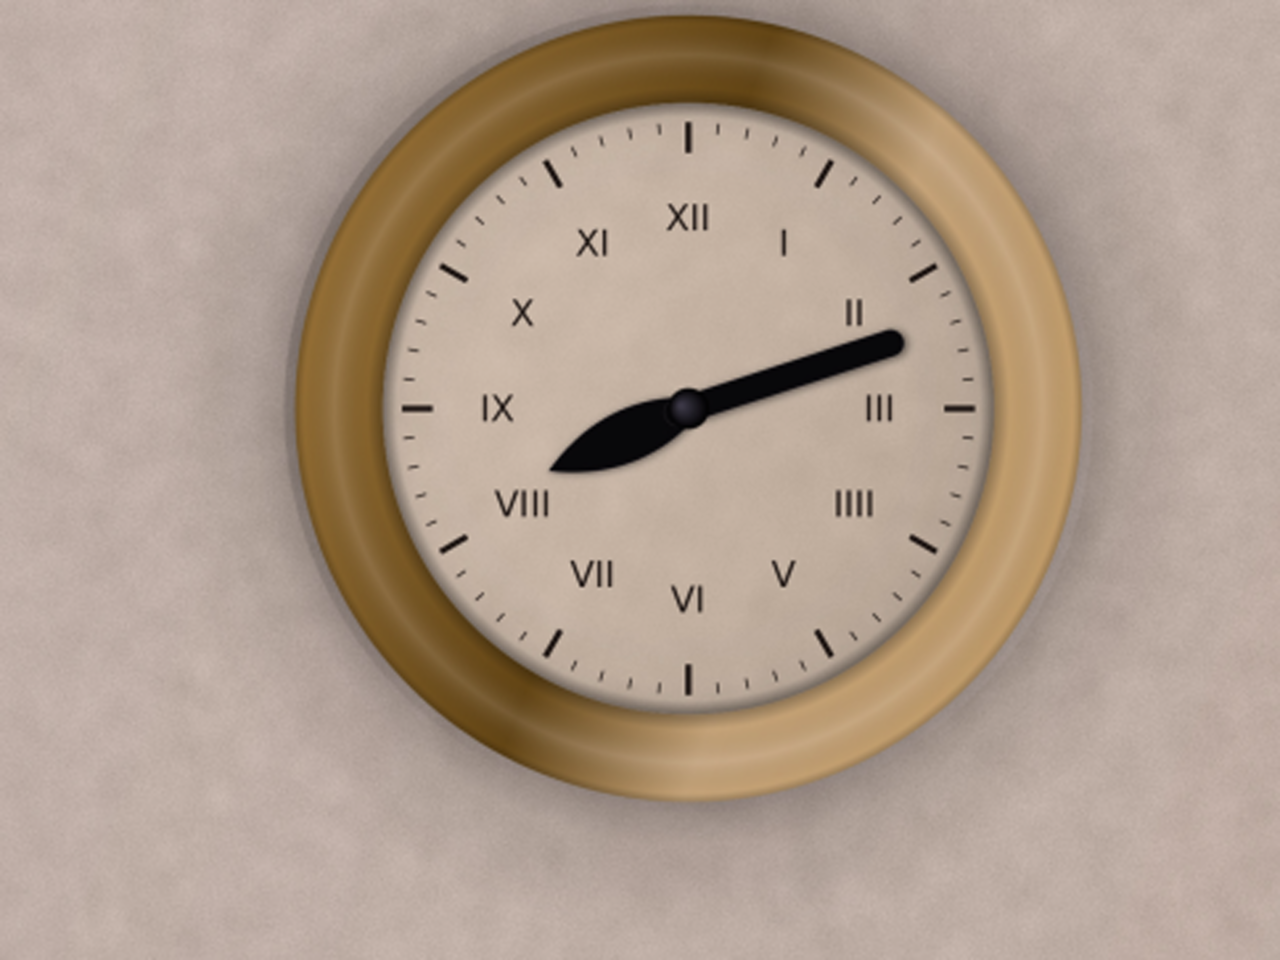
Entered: 8,12
